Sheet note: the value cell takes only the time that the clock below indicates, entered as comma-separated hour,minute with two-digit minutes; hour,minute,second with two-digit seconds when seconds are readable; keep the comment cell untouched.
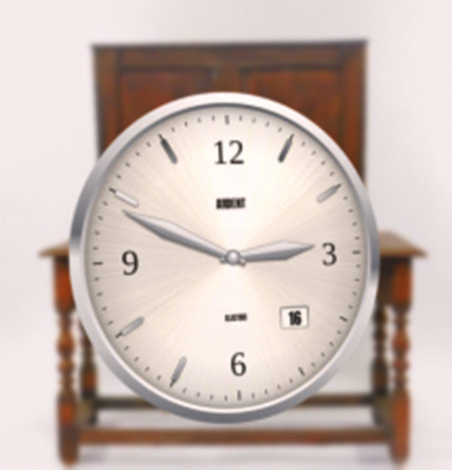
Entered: 2,49
